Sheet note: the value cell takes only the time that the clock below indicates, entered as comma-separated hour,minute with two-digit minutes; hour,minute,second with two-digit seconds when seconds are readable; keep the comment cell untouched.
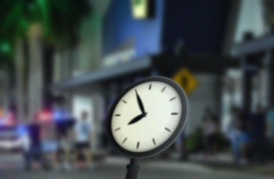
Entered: 7,55
